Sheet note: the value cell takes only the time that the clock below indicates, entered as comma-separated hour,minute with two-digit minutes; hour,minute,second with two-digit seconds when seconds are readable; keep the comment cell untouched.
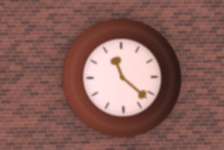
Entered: 11,22
